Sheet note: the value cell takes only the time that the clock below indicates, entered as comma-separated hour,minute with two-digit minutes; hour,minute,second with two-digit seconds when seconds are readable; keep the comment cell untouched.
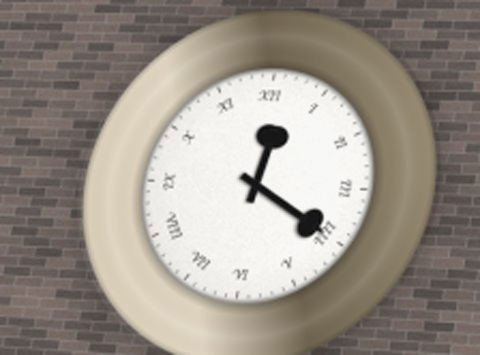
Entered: 12,20
